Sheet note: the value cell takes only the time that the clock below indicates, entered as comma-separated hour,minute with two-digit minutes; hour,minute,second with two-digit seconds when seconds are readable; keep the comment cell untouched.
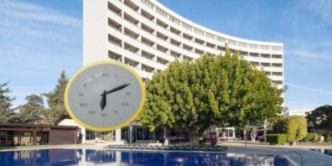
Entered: 6,11
